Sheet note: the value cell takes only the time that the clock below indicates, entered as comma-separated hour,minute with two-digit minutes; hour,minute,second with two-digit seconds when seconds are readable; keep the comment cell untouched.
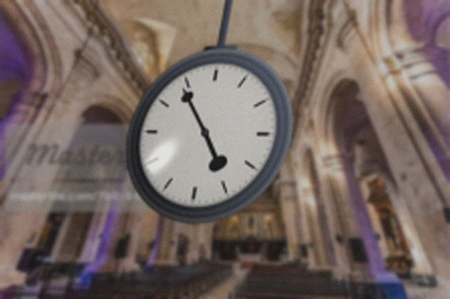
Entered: 4,54
